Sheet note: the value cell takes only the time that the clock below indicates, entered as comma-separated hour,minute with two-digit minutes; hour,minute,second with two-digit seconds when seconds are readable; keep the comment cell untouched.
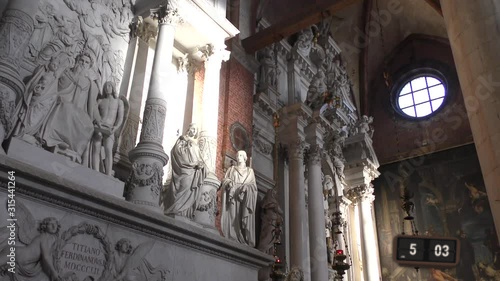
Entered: 5,03
